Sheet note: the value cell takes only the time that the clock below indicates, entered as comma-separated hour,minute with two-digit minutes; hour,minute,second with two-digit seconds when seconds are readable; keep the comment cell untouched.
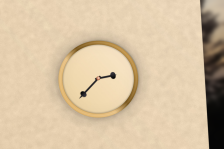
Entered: 2,37
